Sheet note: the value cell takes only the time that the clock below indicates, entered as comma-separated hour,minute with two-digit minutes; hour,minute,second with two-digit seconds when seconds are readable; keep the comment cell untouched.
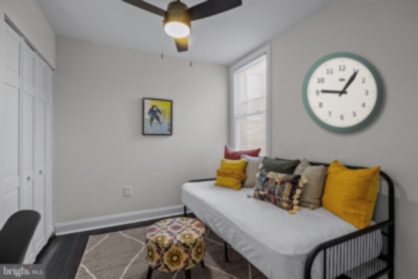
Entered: 9,06
